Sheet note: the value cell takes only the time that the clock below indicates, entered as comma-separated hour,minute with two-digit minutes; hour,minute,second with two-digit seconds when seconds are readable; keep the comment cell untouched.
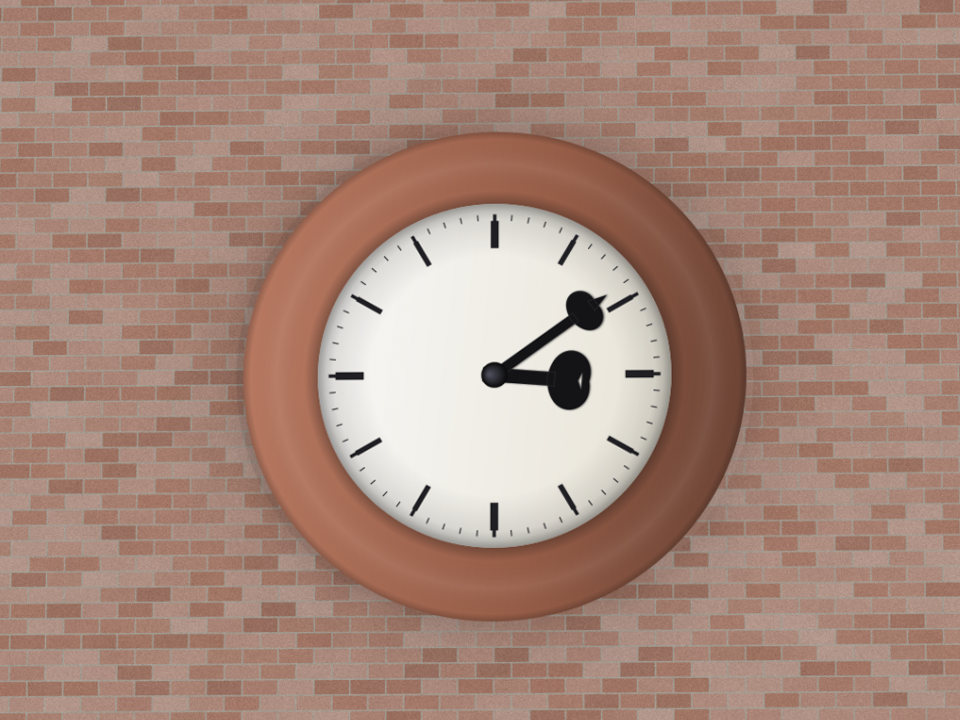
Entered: 3,09
